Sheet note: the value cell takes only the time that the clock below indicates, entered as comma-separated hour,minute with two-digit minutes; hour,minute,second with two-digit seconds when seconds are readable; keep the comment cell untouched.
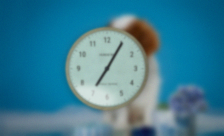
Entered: 7,05
